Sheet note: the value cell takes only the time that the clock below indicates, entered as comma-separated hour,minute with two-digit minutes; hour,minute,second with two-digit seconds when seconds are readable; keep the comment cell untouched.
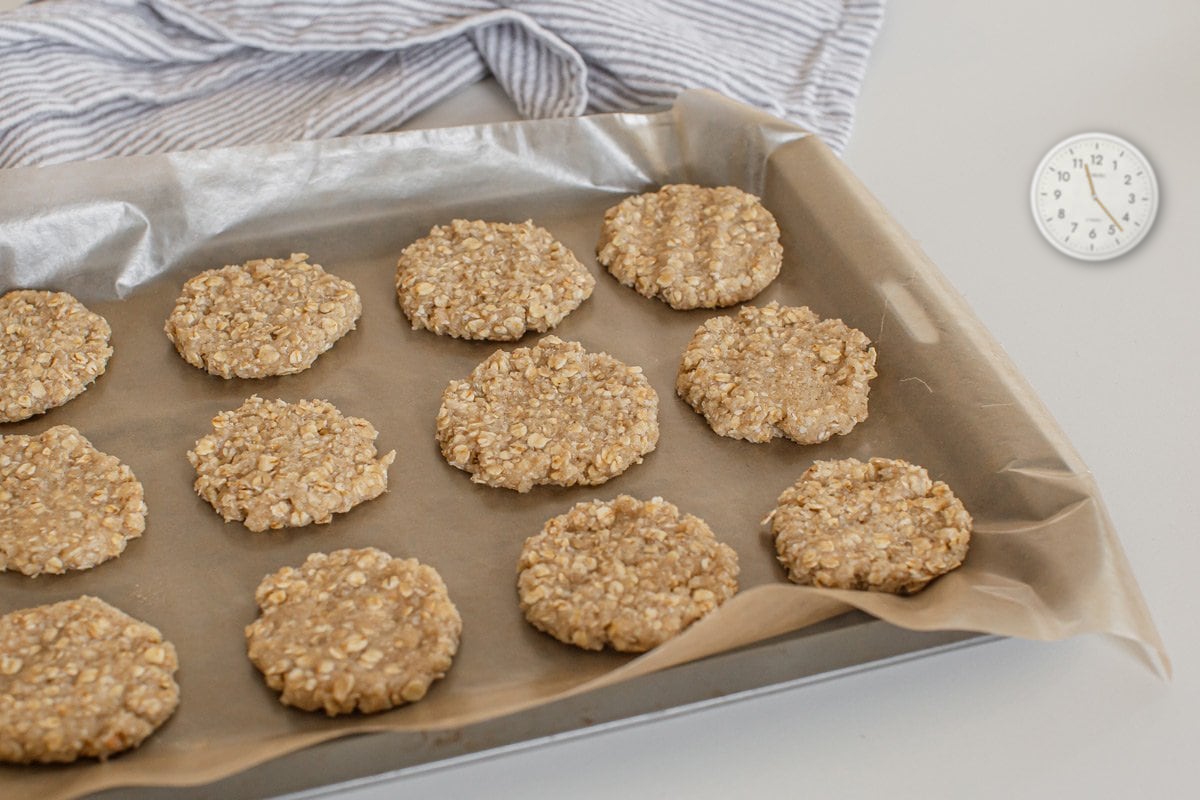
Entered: 11,23
